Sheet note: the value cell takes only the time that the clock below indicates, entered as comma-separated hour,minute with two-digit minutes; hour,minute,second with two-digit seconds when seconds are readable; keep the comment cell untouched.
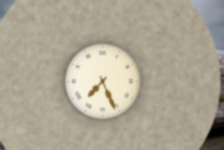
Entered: 7,26
